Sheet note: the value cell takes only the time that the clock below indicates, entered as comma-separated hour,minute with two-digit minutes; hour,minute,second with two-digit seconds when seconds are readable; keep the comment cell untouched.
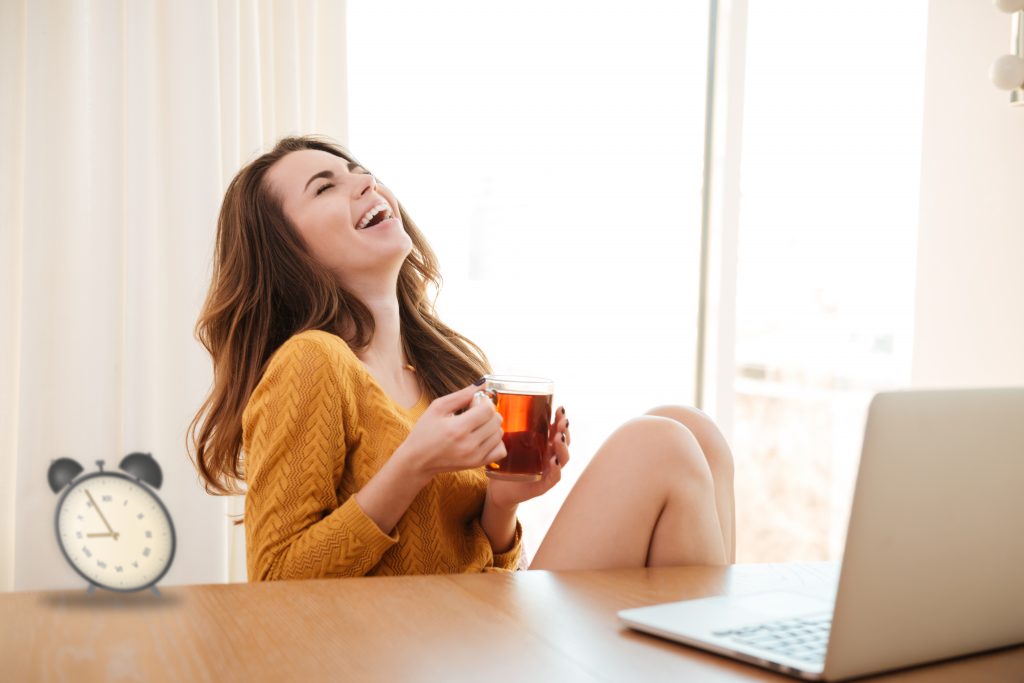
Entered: 8,56
